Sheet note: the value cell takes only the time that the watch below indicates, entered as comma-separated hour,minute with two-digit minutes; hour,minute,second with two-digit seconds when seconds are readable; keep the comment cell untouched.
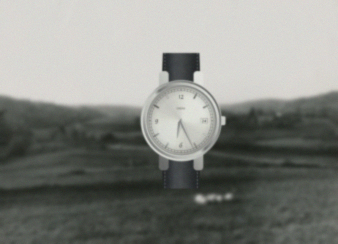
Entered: 6,26
